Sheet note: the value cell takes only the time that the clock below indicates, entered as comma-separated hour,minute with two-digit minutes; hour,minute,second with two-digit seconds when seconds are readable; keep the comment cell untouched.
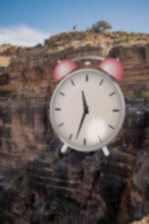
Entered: 11,33
